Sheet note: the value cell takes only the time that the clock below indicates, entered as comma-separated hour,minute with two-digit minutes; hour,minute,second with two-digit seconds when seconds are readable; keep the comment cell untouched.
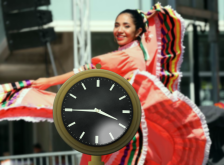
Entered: 3,45
